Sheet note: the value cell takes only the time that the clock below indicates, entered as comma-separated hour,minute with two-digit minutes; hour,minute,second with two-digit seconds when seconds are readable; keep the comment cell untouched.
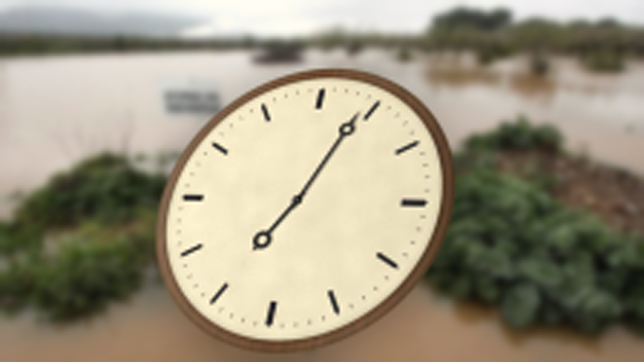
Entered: 7,04
